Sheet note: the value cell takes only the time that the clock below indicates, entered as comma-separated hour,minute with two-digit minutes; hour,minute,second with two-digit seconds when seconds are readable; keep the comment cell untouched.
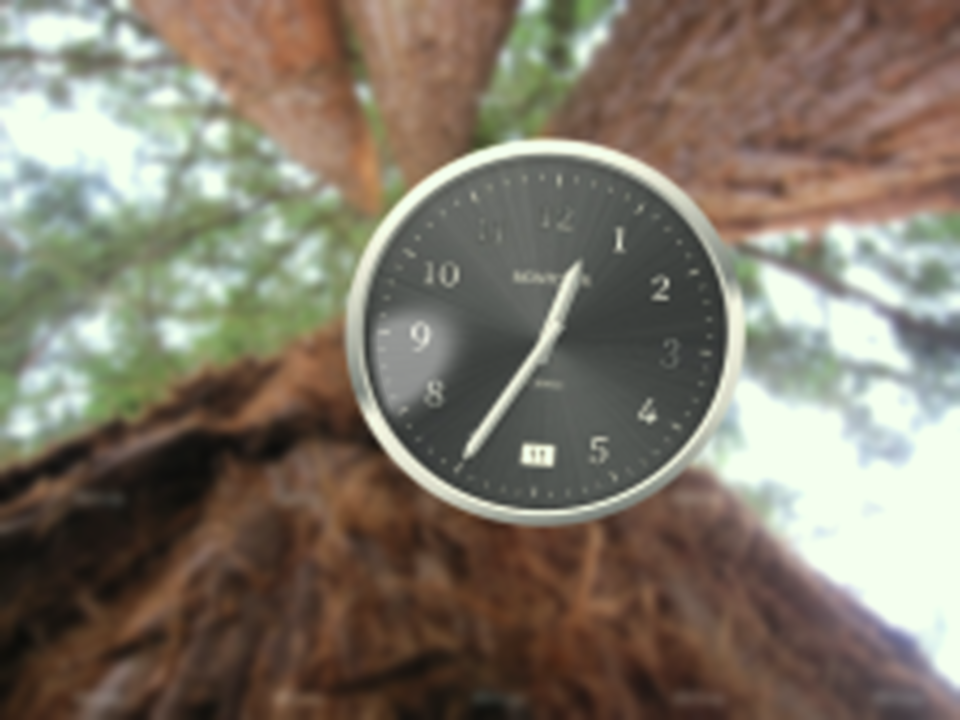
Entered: 12,35
